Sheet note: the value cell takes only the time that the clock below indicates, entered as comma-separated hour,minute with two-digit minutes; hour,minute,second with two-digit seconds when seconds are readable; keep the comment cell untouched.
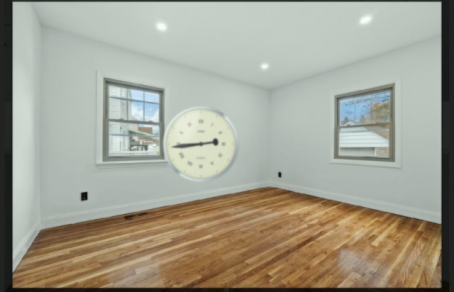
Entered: 2,44
